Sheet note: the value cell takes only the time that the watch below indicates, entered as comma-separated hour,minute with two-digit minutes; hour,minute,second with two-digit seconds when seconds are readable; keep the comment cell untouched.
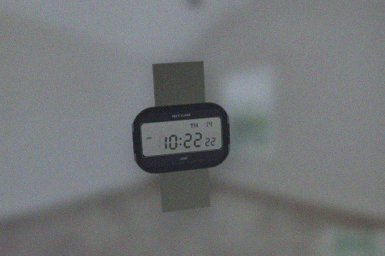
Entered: 10,22,22
